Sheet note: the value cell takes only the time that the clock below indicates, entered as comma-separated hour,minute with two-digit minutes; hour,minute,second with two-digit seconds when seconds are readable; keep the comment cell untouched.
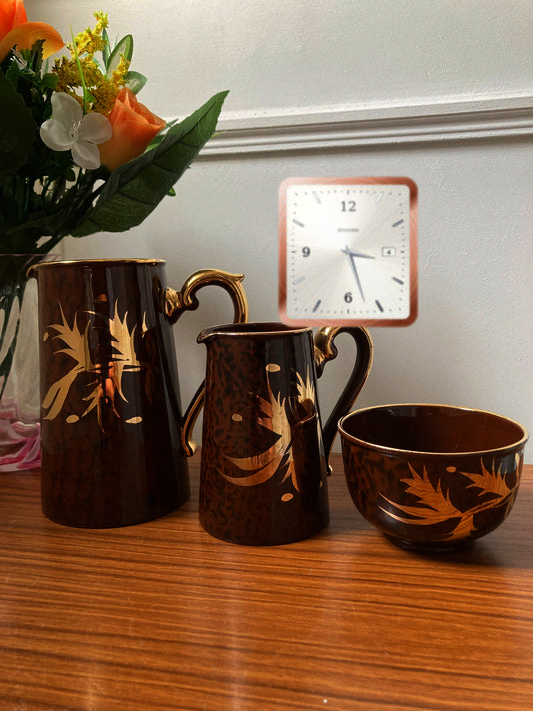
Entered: 3,27
